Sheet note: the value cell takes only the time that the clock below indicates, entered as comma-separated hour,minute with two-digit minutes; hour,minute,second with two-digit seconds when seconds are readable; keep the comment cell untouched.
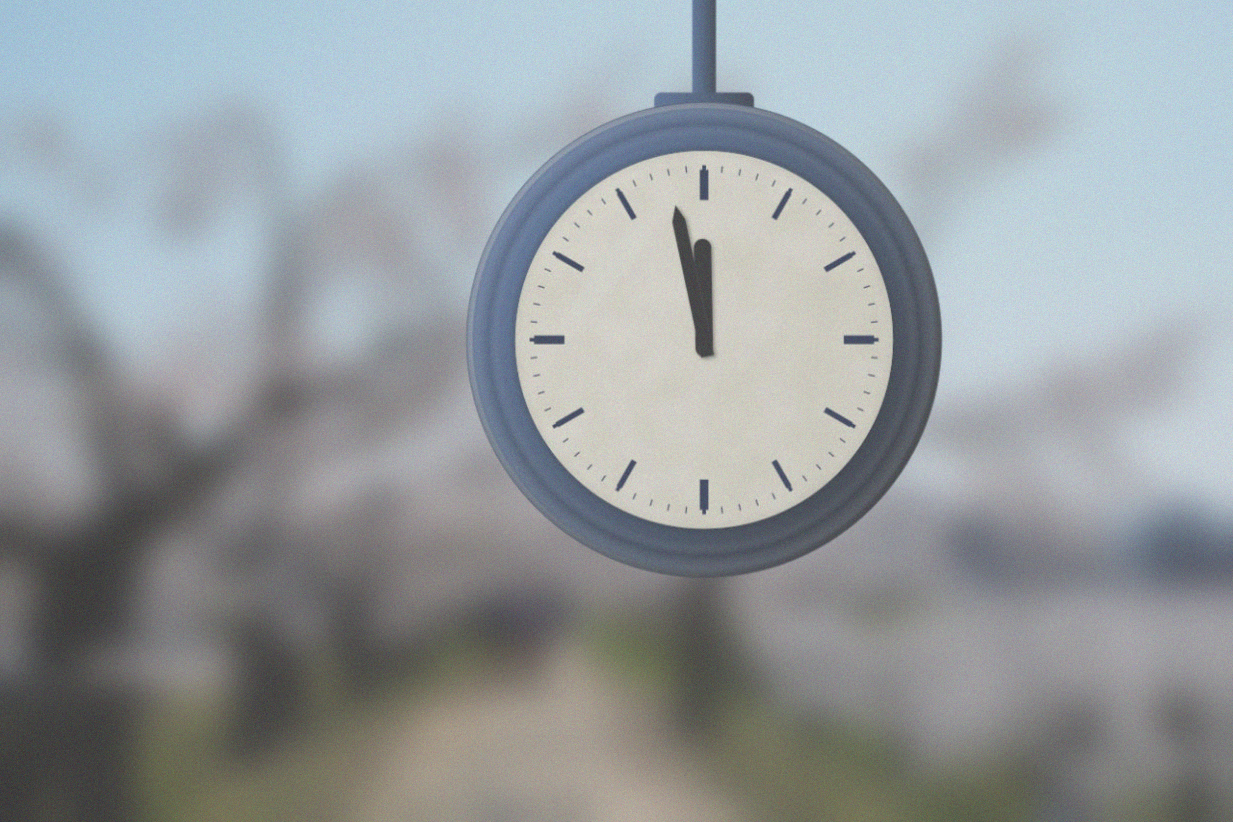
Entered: 11,58
